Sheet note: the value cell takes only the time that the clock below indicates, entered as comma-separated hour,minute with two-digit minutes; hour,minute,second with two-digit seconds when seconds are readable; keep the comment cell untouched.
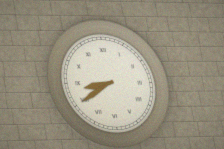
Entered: 8,40
